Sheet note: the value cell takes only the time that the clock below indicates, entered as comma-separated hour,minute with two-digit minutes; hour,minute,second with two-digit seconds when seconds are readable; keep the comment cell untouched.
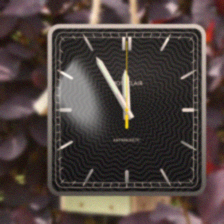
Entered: 11,55,00
